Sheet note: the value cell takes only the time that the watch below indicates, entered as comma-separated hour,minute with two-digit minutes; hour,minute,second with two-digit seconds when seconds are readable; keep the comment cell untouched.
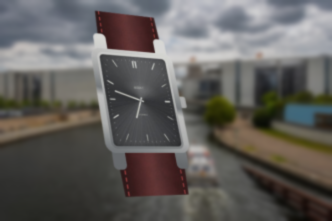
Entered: 6,48
